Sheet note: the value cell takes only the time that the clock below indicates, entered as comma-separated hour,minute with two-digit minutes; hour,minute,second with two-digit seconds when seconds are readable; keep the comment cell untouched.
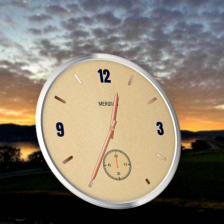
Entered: 12,35
